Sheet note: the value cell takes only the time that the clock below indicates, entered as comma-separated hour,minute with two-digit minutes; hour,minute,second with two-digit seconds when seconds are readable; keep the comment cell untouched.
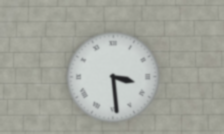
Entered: 3,29
